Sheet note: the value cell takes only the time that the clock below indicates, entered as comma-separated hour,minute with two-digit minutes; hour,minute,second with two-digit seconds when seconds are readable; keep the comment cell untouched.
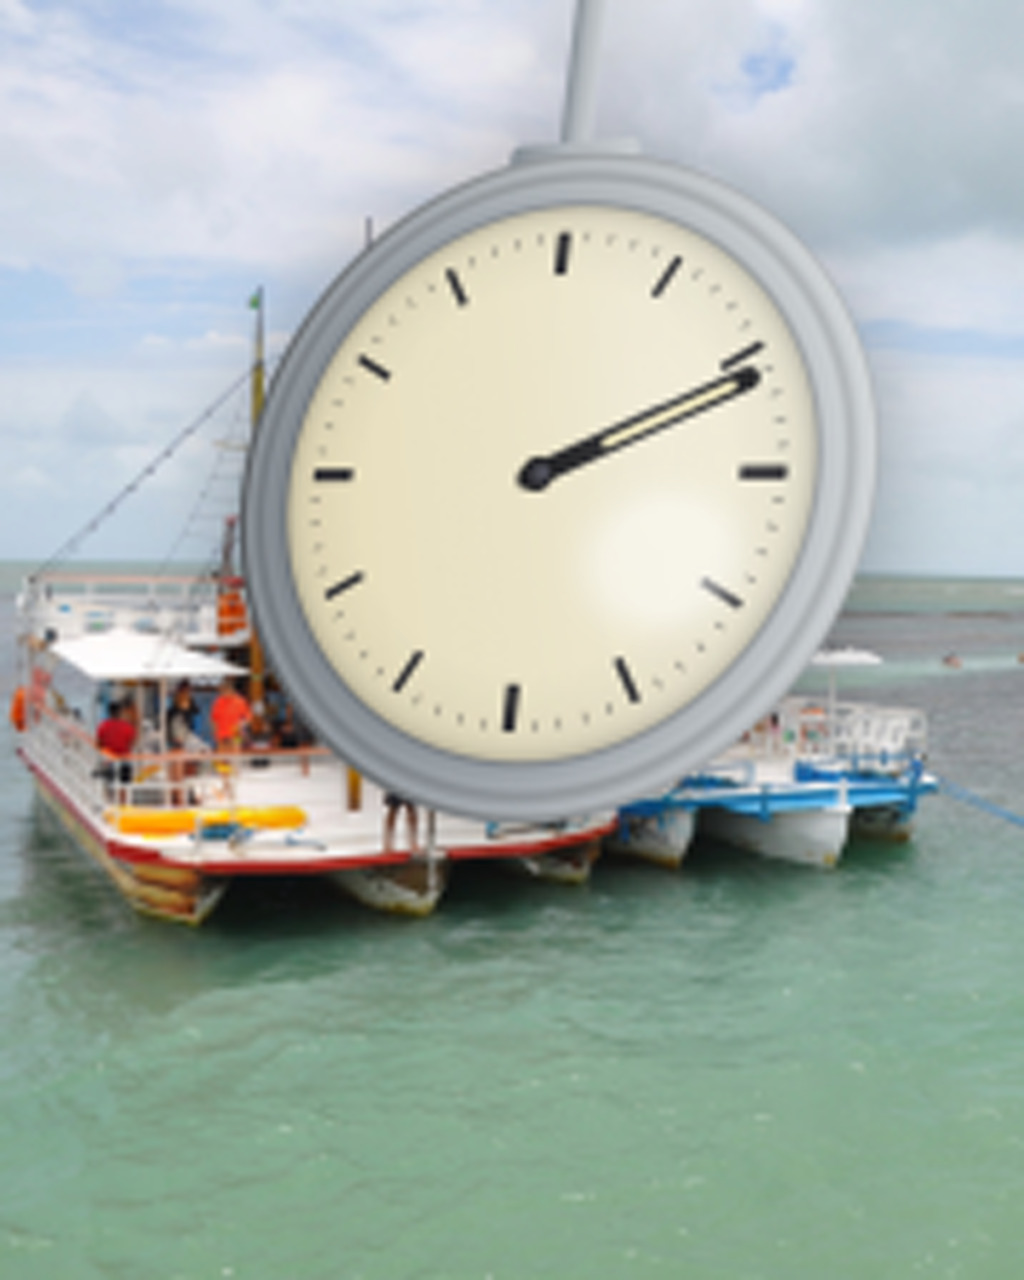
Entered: 2,11
